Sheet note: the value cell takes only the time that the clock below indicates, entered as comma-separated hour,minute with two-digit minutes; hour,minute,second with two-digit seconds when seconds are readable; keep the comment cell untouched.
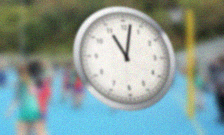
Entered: 11,02
